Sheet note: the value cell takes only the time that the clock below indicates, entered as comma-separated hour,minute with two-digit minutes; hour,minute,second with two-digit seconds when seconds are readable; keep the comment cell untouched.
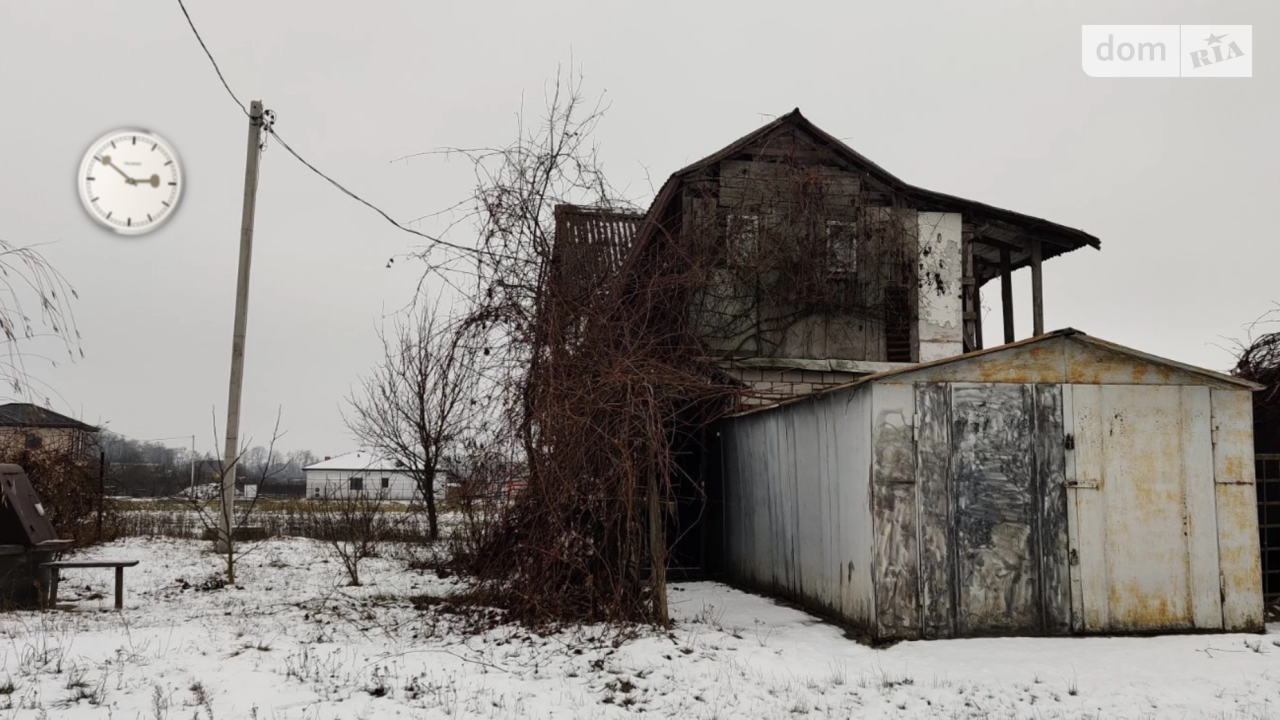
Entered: 2,51
